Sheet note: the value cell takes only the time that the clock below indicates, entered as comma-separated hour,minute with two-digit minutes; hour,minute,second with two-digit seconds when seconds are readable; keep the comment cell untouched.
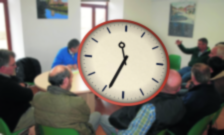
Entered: 11,34
